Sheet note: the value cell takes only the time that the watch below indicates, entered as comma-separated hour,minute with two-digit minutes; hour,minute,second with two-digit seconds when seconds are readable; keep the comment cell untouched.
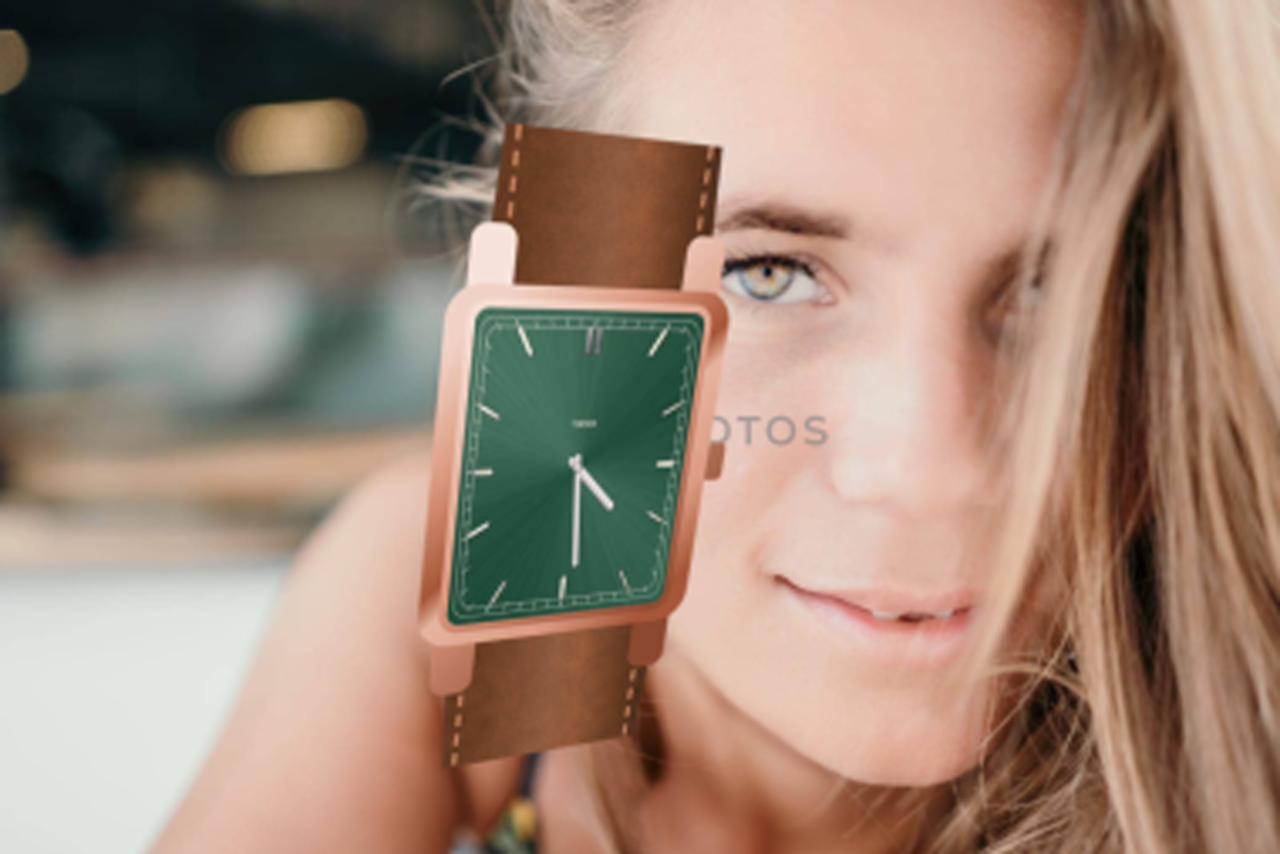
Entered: 4,29
